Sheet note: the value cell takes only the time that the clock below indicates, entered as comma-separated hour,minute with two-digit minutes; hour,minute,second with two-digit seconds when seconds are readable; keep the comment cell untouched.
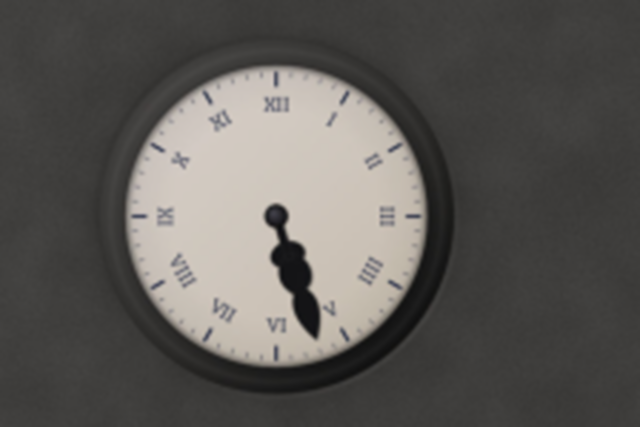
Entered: 5,27
